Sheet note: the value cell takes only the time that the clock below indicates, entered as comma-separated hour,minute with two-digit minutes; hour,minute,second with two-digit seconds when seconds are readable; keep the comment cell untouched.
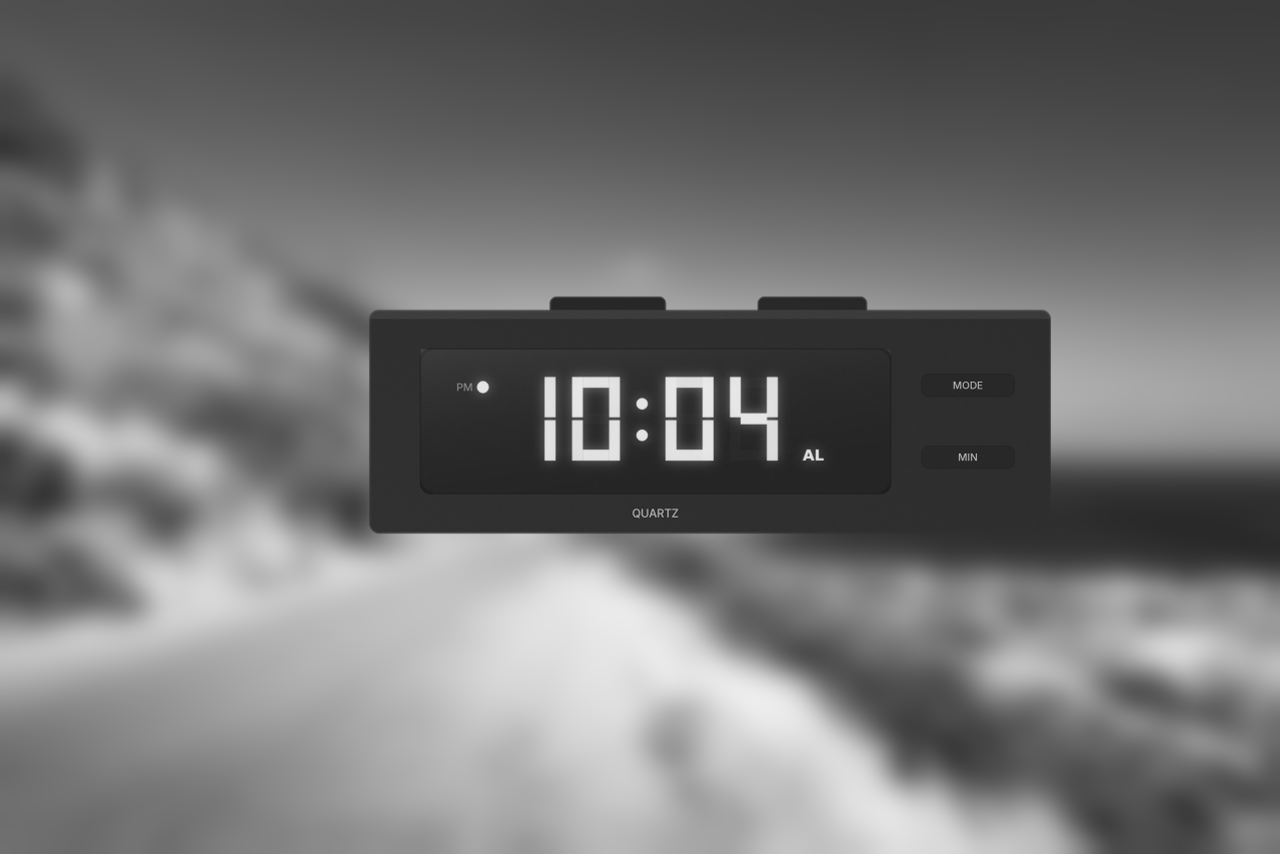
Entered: 10,04
